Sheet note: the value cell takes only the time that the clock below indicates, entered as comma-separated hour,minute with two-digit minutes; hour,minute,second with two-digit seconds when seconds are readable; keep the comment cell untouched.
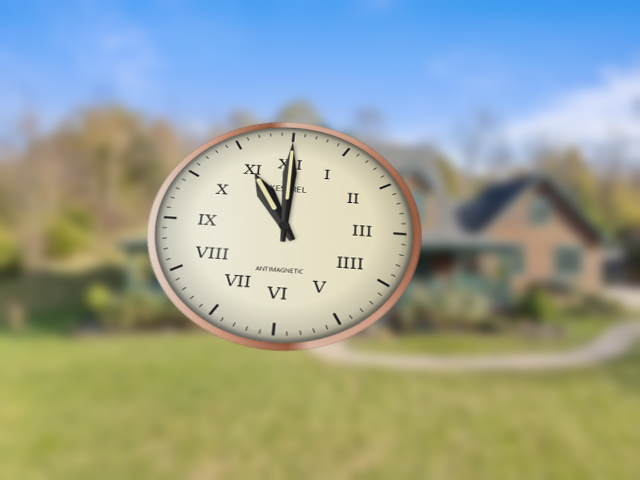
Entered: 11,00
